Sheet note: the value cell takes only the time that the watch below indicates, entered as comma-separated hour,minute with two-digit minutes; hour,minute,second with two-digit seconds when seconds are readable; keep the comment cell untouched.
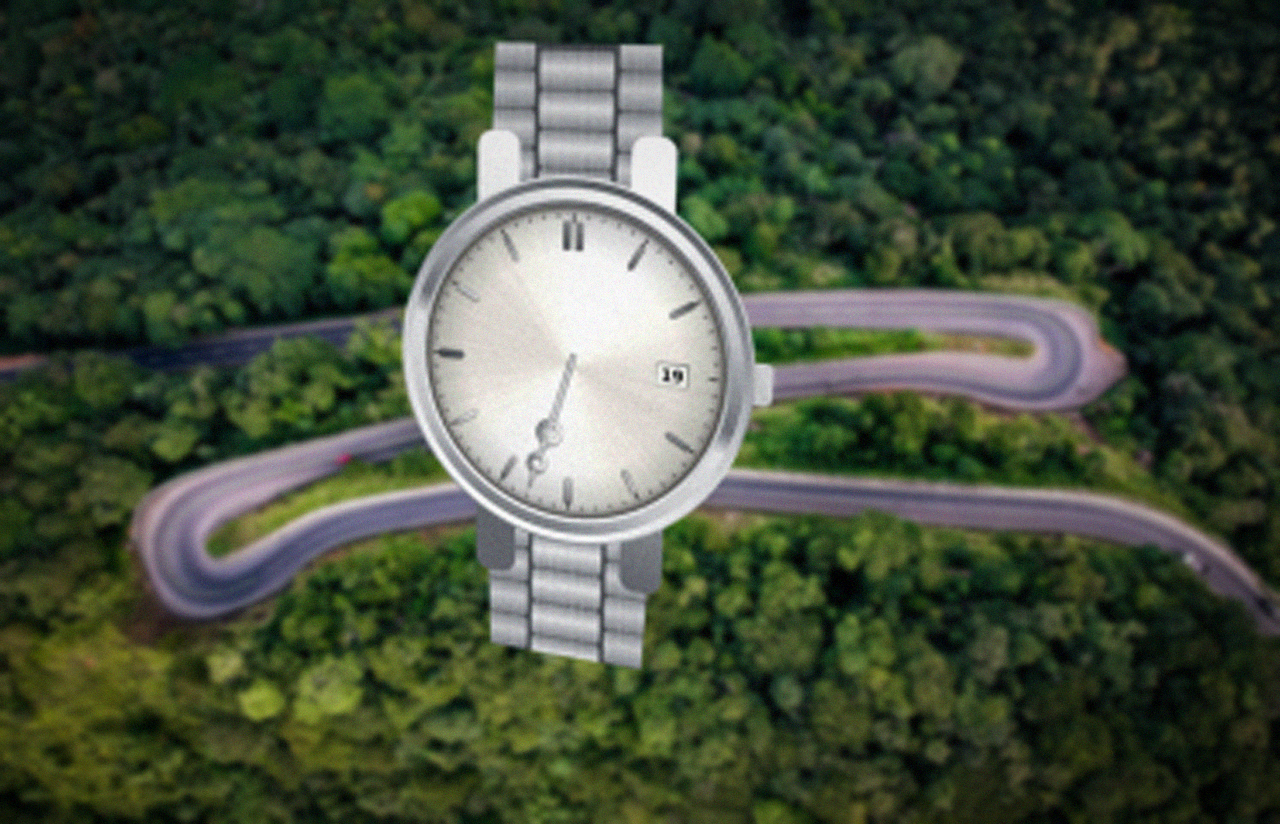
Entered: 6,33
